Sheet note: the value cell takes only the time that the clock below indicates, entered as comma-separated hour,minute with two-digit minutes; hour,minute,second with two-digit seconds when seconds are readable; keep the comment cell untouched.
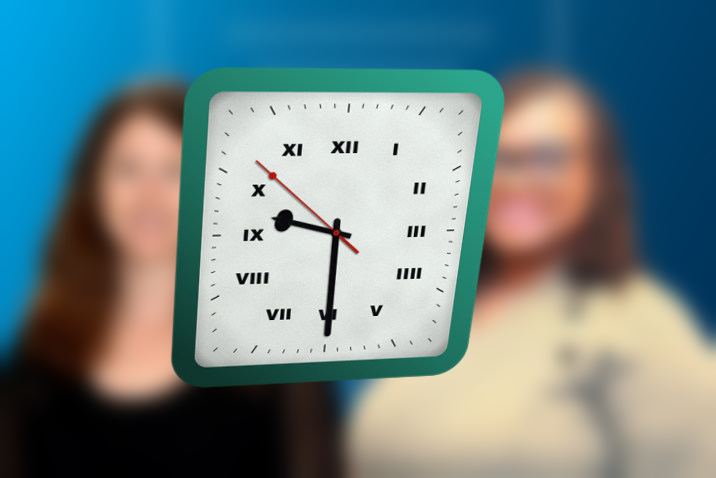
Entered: 9,29,52
